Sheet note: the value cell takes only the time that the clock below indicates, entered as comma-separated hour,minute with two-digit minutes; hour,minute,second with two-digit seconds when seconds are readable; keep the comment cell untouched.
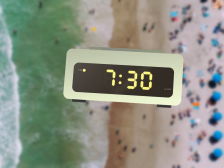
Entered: 7,30
